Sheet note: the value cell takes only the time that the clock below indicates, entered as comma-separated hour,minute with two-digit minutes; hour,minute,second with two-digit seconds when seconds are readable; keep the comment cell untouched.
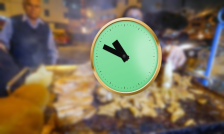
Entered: 10,49
